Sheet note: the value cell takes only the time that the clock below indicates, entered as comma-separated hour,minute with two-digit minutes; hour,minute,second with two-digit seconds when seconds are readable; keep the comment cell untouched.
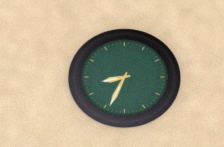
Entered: 8,34
